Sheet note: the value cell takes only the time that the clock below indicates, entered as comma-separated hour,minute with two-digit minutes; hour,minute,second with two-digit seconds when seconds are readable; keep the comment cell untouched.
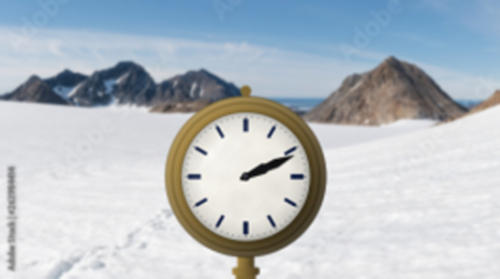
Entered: 2,11
